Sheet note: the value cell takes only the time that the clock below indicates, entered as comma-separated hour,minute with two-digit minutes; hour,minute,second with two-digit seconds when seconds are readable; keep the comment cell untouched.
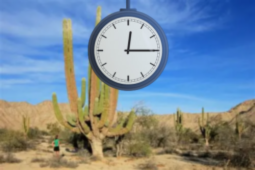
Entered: 12,15
